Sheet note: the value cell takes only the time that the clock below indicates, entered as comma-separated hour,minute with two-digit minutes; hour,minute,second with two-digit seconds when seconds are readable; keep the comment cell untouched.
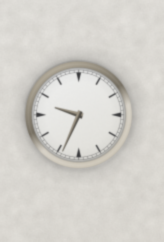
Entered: 9,34
